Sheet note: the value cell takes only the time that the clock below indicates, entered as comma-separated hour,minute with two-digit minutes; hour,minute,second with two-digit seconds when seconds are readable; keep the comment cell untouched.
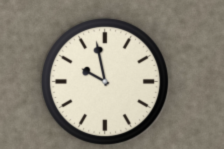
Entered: 9,58
